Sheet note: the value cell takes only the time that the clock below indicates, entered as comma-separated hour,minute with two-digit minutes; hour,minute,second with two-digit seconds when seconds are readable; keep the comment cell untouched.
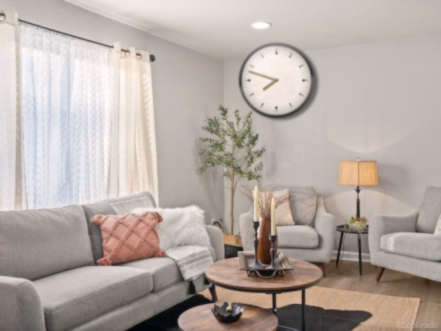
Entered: 7,48
